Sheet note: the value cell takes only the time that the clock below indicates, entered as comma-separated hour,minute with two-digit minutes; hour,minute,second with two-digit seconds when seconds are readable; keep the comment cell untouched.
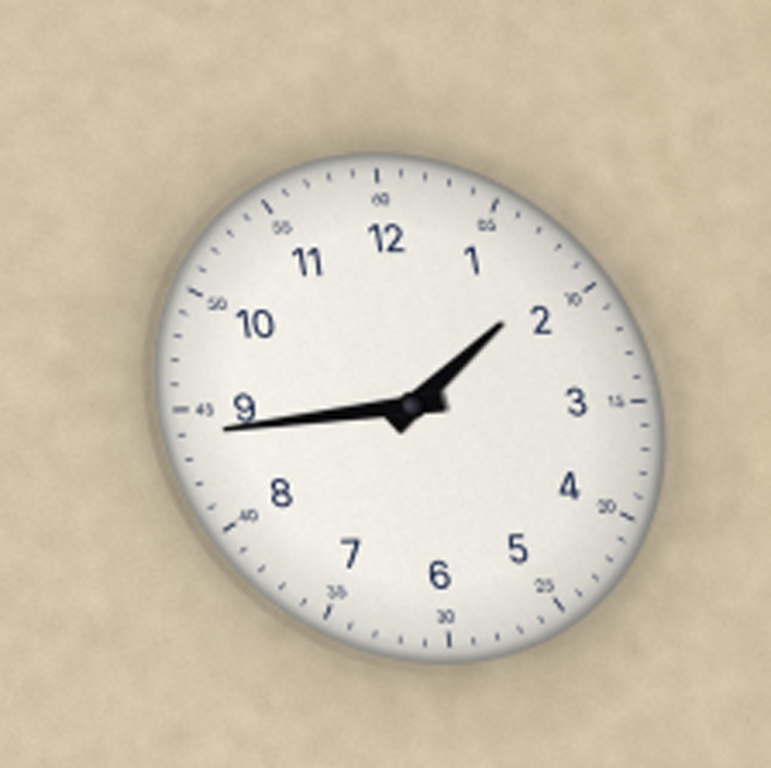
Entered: 1,44
